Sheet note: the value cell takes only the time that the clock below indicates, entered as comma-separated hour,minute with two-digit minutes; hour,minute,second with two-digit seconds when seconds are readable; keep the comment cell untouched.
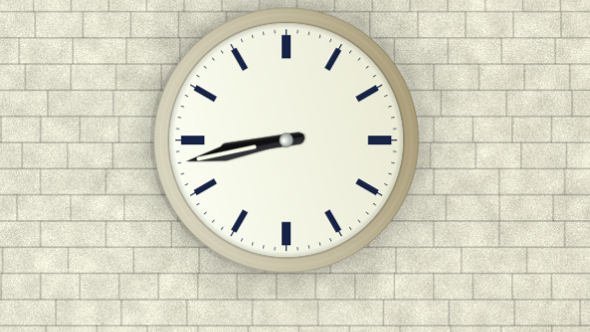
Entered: 8,43
